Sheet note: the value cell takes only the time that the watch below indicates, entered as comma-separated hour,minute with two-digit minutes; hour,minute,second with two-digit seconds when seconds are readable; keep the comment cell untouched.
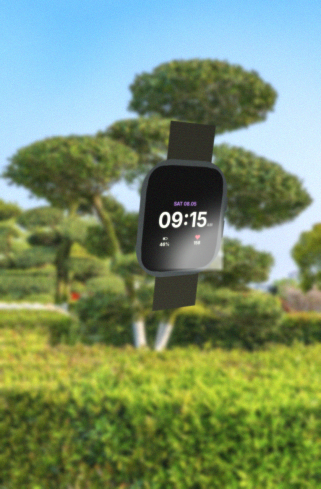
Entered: 9,15
